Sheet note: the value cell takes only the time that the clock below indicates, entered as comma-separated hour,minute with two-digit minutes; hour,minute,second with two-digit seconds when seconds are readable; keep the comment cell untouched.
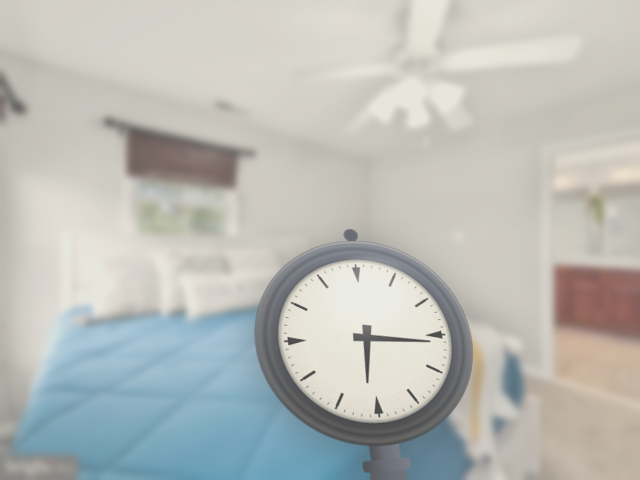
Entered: 6,16
